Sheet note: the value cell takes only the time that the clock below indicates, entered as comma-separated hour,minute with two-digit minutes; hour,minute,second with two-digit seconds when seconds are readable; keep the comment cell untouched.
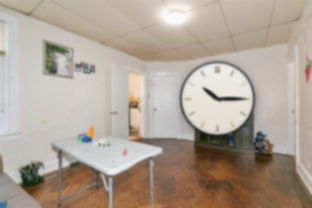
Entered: 10,15
